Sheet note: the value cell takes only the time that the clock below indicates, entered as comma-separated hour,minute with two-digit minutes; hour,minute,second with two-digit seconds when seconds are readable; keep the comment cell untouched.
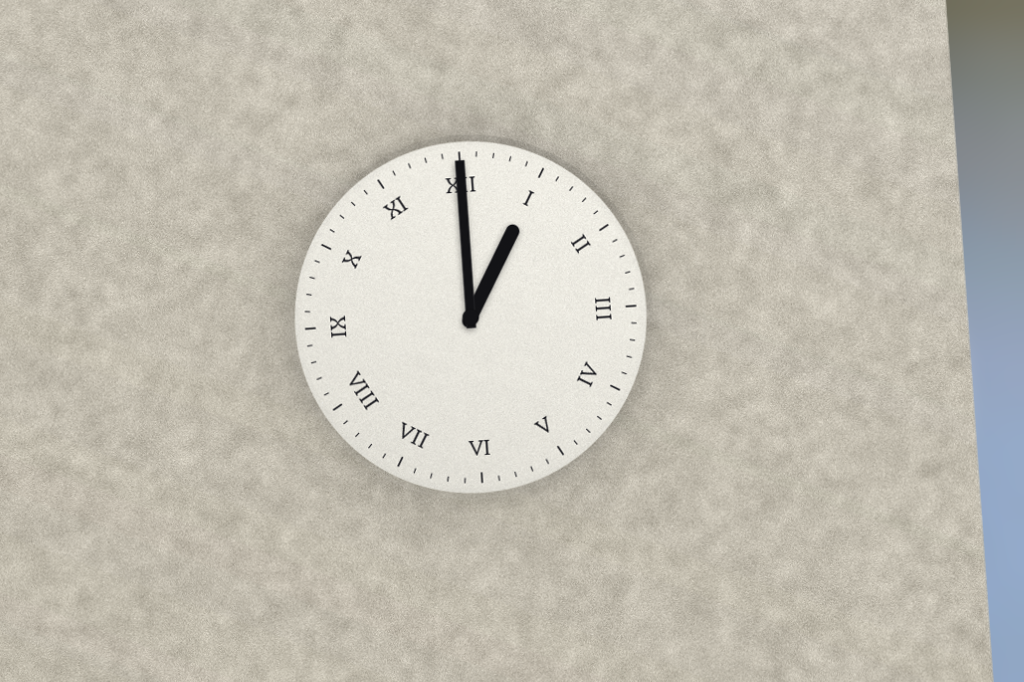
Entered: 1,00
